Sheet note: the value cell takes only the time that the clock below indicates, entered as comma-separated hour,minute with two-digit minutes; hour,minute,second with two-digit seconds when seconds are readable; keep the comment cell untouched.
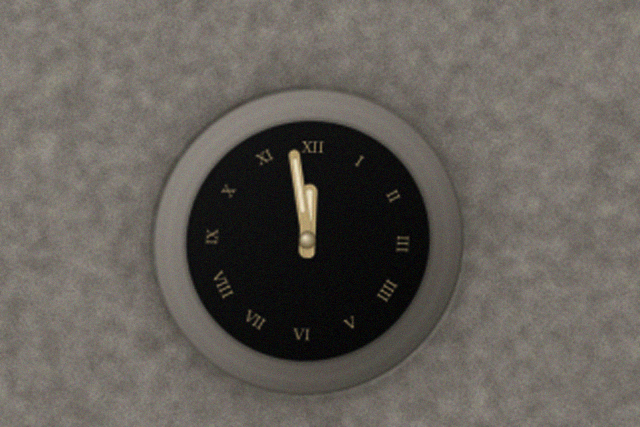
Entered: 11,58
